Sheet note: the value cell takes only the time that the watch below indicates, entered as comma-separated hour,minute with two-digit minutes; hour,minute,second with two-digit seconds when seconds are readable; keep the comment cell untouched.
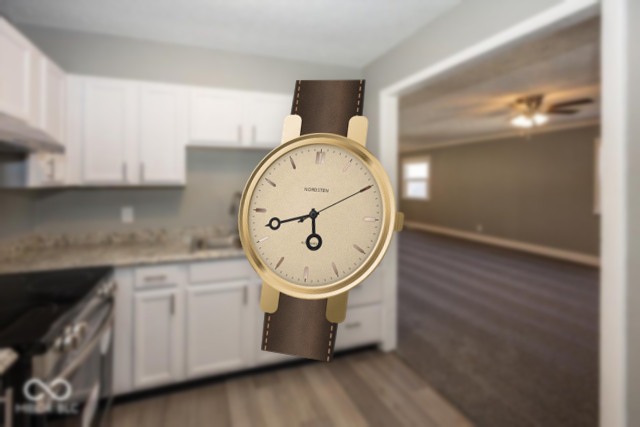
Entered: 5,42,10
